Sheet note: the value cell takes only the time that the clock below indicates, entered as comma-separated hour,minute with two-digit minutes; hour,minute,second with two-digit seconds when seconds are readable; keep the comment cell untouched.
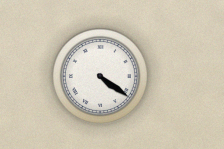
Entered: 4,21
